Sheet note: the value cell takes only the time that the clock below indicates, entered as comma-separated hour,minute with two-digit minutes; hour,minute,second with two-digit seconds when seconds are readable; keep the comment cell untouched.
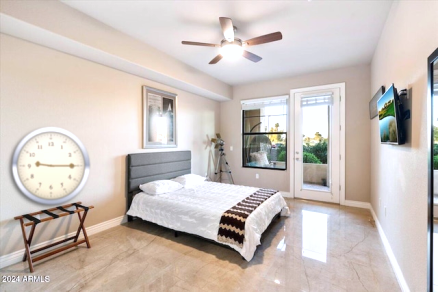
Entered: 9,15
